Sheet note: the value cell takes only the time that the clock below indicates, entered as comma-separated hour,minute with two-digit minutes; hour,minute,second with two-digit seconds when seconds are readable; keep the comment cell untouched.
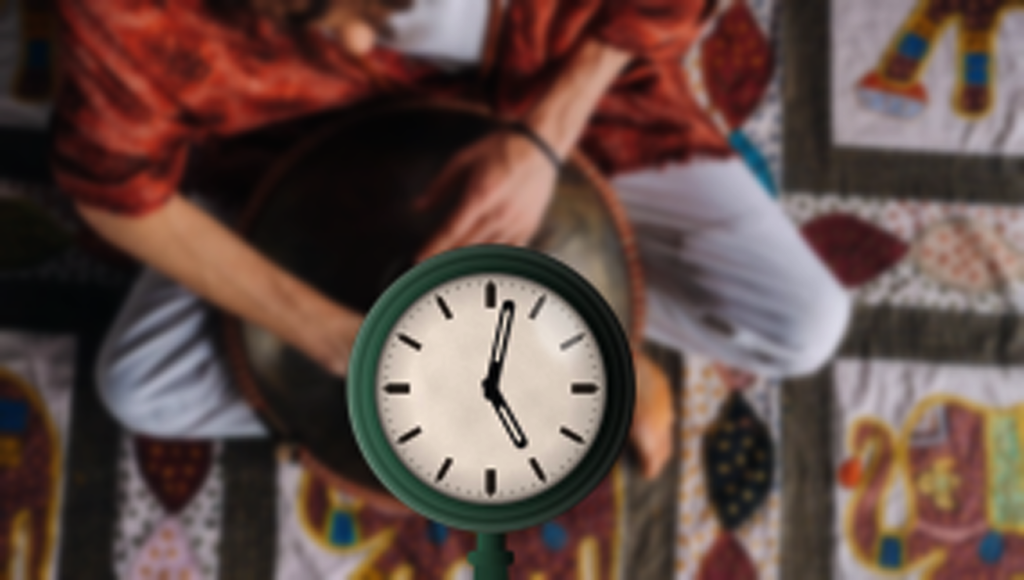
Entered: 5,02
